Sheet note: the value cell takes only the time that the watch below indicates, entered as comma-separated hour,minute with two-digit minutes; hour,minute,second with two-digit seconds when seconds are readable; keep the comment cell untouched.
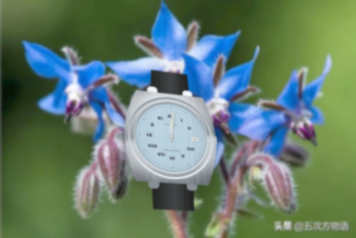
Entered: 12,01
